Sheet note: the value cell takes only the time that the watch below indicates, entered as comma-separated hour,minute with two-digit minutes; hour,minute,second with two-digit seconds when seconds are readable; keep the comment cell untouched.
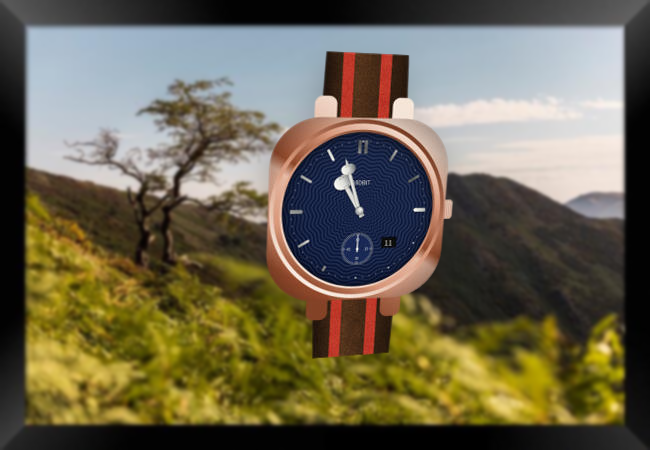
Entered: 10,57
